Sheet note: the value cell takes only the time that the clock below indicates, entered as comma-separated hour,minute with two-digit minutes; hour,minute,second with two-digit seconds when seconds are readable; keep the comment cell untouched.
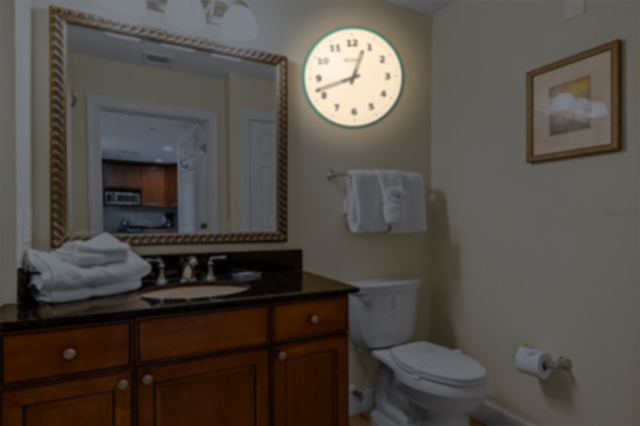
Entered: 12,42
